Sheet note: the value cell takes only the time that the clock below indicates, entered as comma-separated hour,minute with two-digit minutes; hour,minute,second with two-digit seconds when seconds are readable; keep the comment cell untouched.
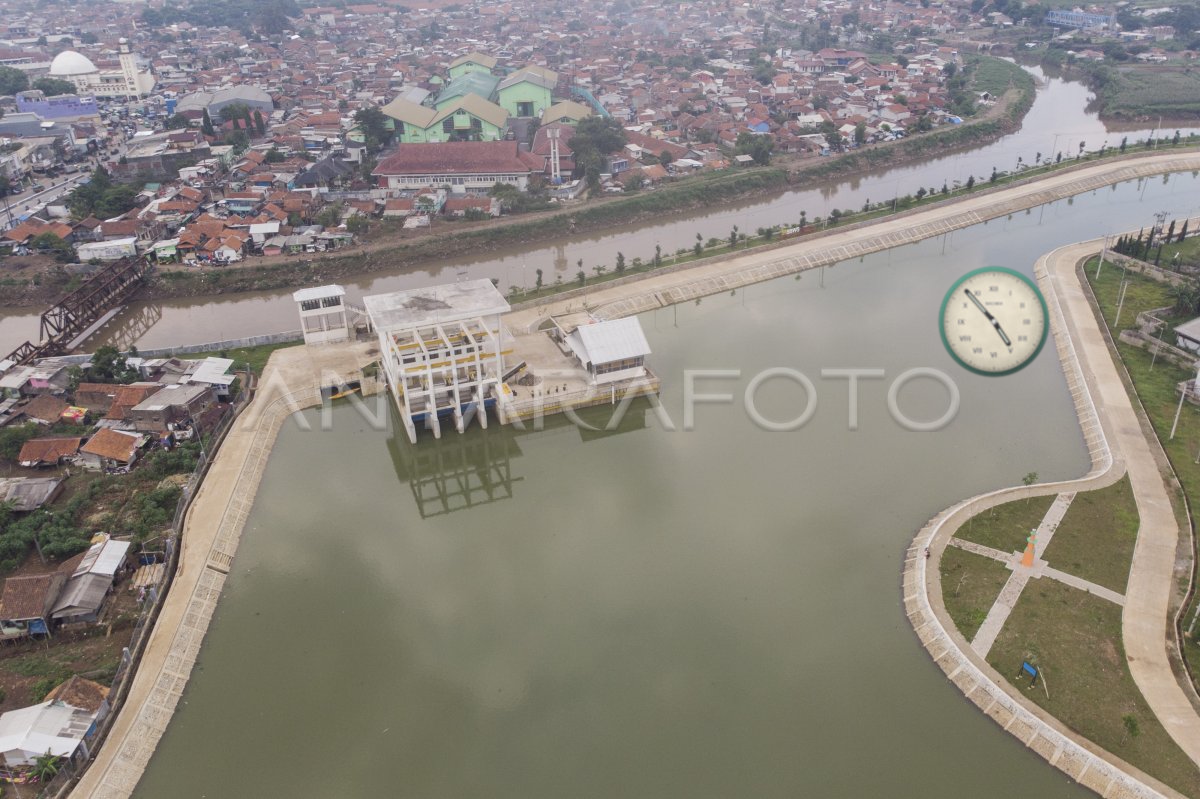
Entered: 4,53
